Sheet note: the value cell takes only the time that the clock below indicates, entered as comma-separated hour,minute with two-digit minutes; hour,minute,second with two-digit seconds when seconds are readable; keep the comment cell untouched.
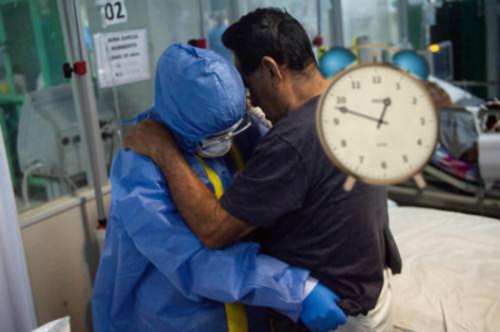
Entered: 12,48
